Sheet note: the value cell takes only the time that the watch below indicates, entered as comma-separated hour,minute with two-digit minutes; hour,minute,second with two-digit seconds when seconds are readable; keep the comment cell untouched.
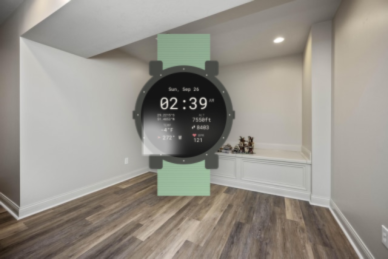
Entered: 2,39
